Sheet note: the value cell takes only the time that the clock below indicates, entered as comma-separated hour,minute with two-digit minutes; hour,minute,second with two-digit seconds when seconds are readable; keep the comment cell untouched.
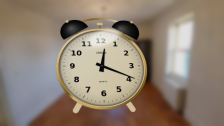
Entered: 12,19
